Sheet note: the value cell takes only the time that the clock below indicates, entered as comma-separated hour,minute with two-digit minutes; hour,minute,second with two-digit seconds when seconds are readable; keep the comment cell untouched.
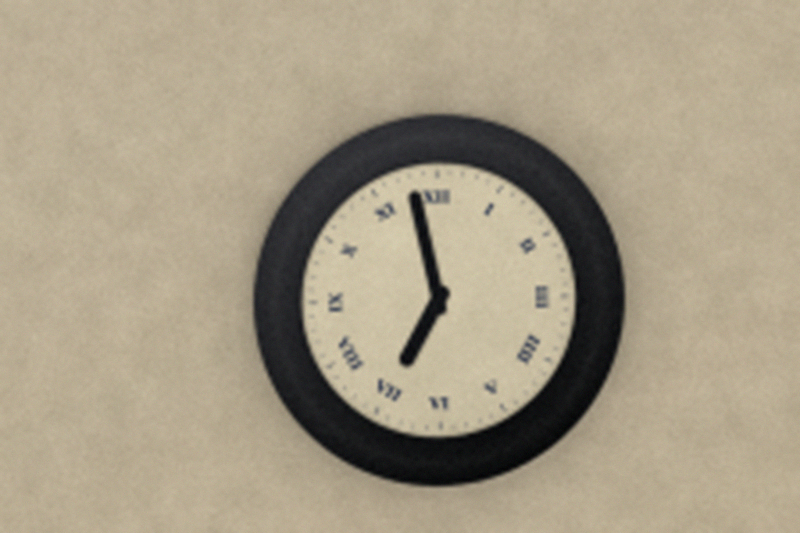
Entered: 6,58
